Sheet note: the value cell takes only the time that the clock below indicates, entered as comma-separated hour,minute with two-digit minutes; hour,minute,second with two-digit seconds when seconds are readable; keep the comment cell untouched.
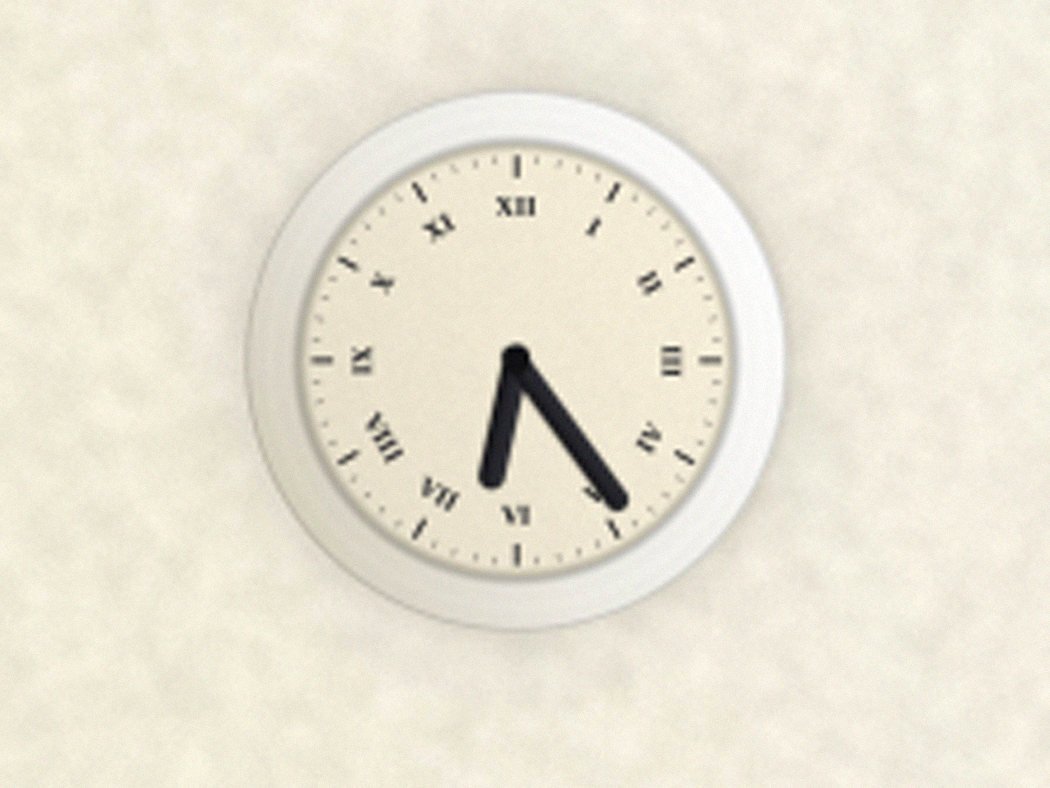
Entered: 6,24
